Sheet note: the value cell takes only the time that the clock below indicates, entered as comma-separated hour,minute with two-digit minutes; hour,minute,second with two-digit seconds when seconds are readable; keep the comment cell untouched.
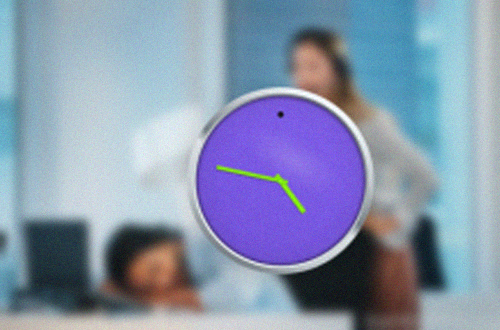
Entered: 4,47
